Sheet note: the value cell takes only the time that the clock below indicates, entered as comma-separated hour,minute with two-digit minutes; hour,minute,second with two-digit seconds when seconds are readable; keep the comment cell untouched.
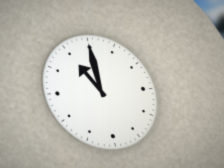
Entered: 11,00
